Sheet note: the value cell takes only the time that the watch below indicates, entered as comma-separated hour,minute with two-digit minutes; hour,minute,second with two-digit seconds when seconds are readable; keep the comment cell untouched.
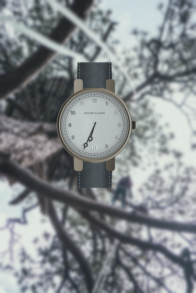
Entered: 6,34
